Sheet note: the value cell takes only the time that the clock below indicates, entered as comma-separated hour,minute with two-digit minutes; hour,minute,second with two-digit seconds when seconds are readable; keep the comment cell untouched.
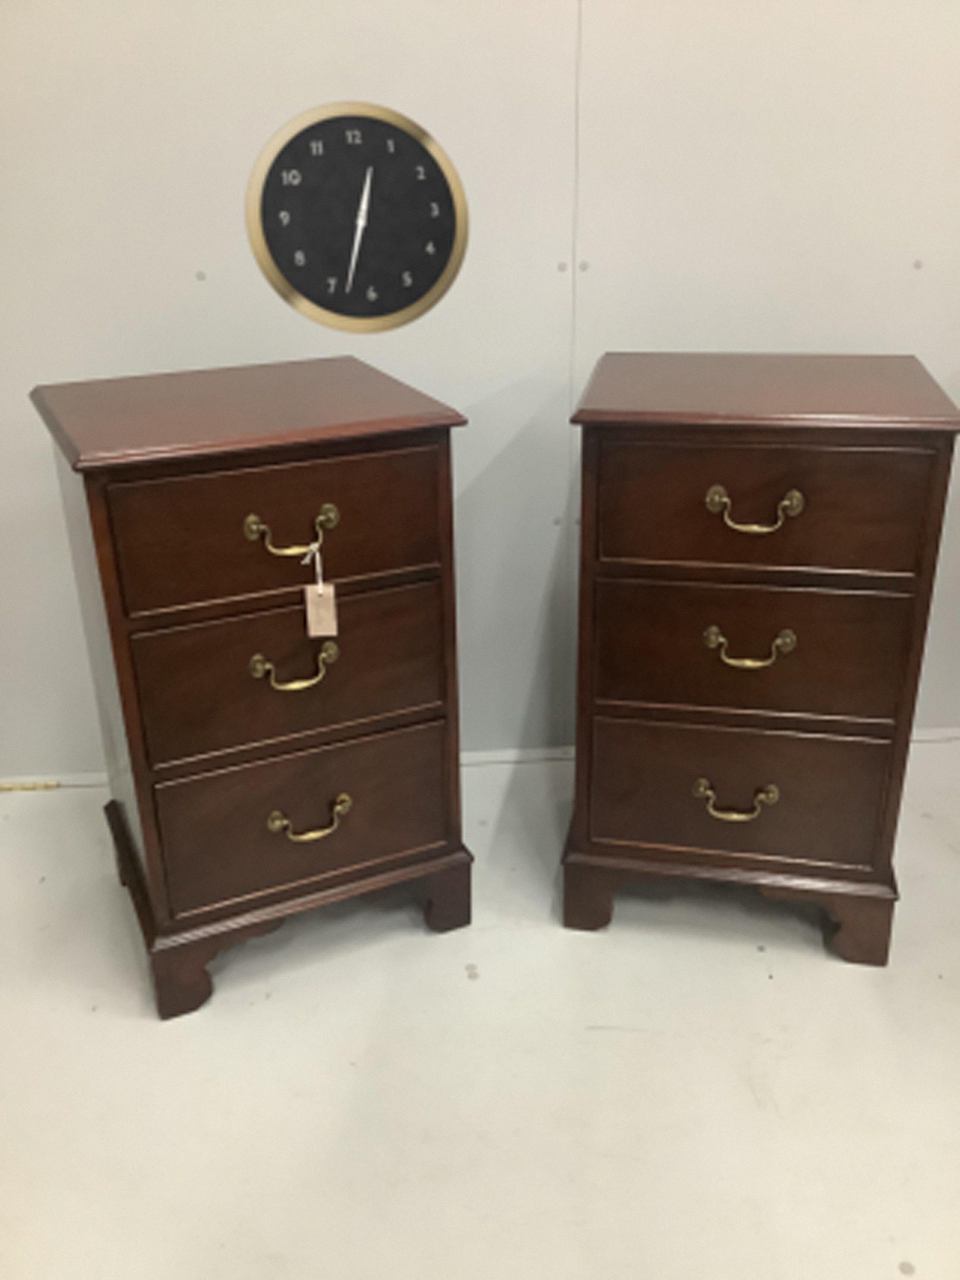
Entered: 12,33
